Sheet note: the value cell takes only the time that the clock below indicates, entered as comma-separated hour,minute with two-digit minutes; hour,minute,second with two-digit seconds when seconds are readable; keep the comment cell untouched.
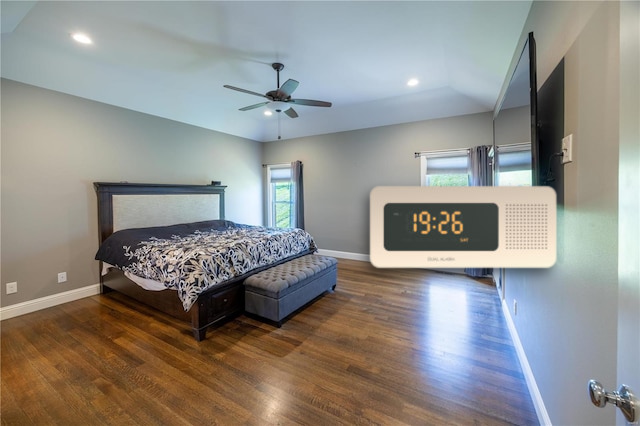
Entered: 19,26
